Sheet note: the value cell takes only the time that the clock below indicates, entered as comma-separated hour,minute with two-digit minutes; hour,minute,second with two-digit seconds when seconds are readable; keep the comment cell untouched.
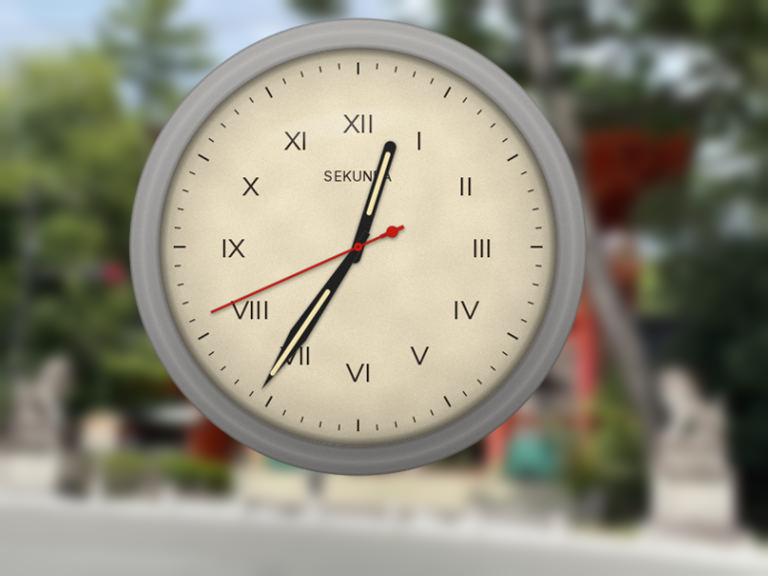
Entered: 12,35,41
